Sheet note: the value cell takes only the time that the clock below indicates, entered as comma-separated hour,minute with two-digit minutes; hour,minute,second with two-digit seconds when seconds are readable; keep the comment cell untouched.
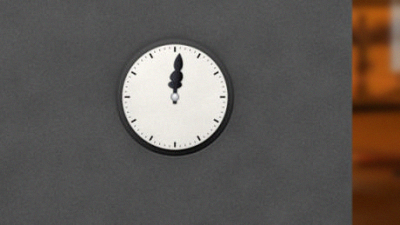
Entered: 12,01
